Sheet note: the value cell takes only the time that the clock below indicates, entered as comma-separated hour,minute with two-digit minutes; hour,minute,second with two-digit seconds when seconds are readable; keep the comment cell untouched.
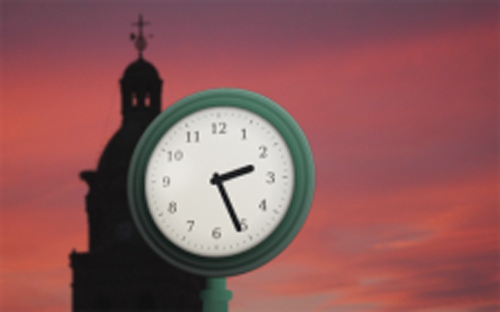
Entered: 2,26
